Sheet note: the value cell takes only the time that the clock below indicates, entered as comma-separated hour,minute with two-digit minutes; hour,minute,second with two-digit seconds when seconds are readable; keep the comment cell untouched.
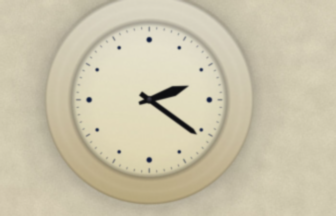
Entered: 2,21
